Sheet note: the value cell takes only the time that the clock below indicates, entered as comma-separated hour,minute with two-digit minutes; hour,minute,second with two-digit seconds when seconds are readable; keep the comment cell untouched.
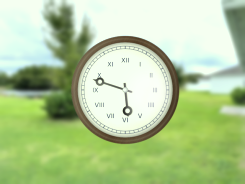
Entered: 5,48
